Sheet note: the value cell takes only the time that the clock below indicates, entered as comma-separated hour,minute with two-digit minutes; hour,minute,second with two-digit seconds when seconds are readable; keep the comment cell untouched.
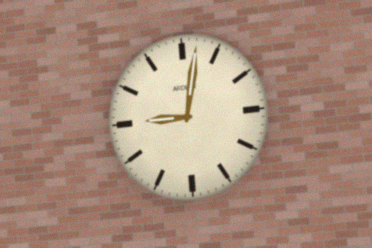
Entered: 9,02
